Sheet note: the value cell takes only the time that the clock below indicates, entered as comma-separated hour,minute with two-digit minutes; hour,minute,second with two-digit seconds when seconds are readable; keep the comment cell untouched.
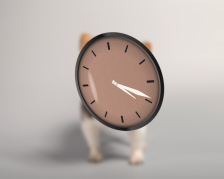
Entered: 4,19
